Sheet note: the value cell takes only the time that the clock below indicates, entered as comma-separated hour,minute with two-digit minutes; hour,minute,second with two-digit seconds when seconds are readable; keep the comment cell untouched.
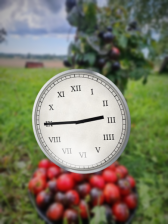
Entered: 2,45
